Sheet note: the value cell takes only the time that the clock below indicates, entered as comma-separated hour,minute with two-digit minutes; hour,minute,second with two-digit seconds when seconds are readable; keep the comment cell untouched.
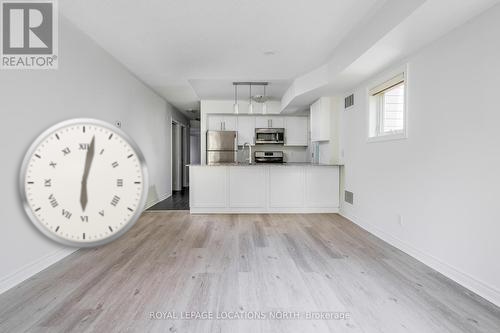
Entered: 6,02
